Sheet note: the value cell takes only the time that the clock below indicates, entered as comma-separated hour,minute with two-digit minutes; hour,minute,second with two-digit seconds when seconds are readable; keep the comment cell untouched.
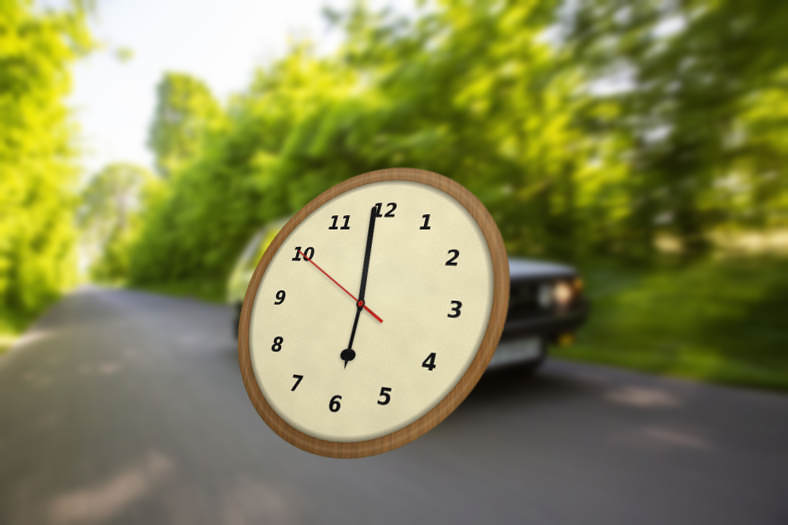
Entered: 5,58,50
